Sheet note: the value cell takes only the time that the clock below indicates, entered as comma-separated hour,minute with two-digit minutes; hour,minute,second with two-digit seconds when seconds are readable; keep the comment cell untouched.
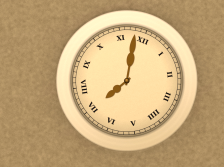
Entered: 6,58
